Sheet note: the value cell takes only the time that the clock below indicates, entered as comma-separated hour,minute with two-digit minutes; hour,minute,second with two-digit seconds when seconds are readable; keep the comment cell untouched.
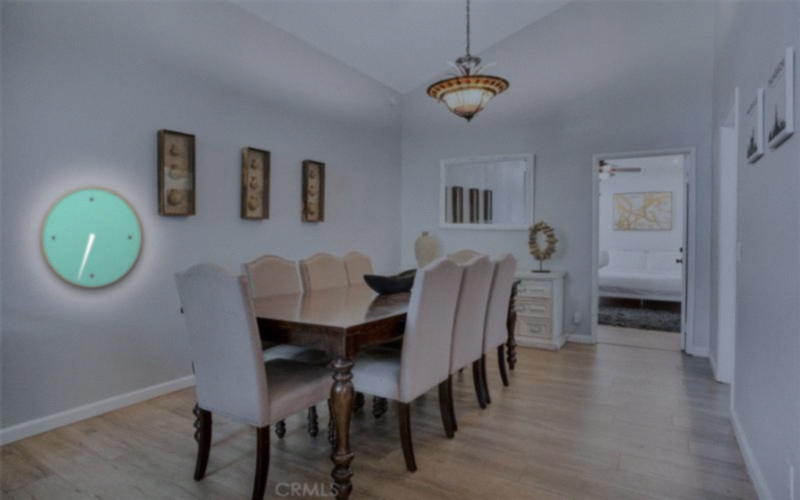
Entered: 6,33
